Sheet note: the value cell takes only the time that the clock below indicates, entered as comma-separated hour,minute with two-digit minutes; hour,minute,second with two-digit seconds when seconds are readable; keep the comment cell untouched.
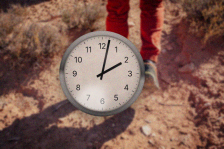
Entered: 2,02
